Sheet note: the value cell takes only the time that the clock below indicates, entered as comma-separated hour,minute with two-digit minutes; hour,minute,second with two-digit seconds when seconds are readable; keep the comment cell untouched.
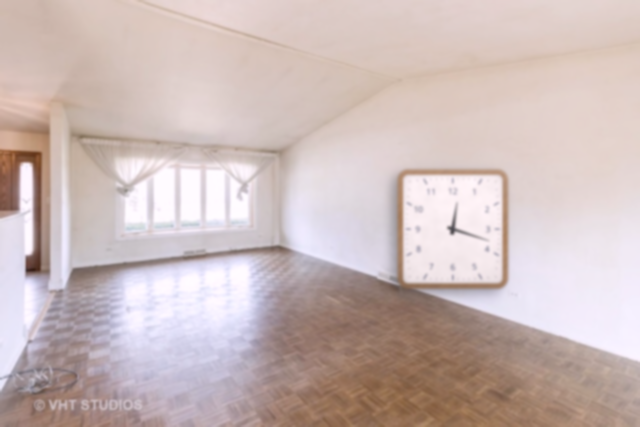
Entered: 12,18
